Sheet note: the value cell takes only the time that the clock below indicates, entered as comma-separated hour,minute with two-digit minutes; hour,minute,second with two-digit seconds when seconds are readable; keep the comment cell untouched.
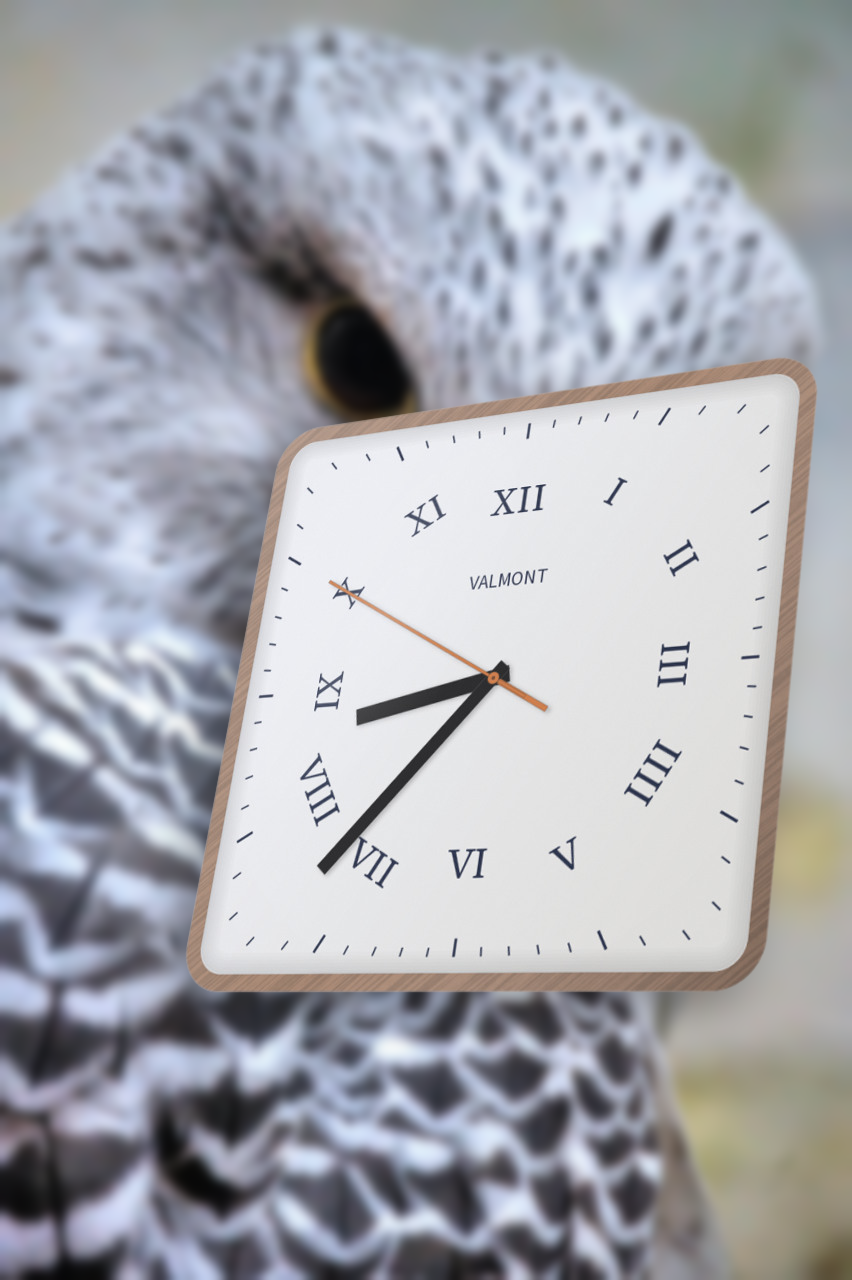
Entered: 8,36,50
